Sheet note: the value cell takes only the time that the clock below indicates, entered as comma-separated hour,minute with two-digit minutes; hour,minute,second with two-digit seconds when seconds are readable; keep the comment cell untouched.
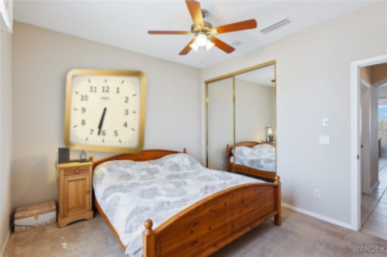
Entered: 6,32
